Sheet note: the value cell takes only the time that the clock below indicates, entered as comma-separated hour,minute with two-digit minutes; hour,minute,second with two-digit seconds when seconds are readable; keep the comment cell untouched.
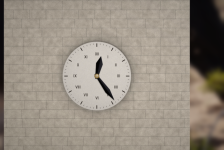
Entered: 12,24
